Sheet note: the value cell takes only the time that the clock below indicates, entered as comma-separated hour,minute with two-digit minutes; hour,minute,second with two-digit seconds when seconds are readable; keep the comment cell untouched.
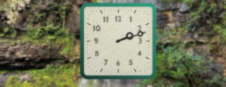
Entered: 2,12
